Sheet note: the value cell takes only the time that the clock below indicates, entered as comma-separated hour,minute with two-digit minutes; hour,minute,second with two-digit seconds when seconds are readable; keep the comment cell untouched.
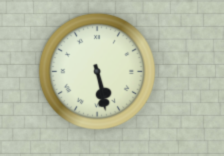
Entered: 5,28
